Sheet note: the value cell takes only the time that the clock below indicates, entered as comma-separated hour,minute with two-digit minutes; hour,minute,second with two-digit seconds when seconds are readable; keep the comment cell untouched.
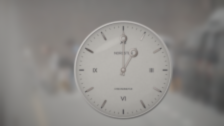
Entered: 1,00
